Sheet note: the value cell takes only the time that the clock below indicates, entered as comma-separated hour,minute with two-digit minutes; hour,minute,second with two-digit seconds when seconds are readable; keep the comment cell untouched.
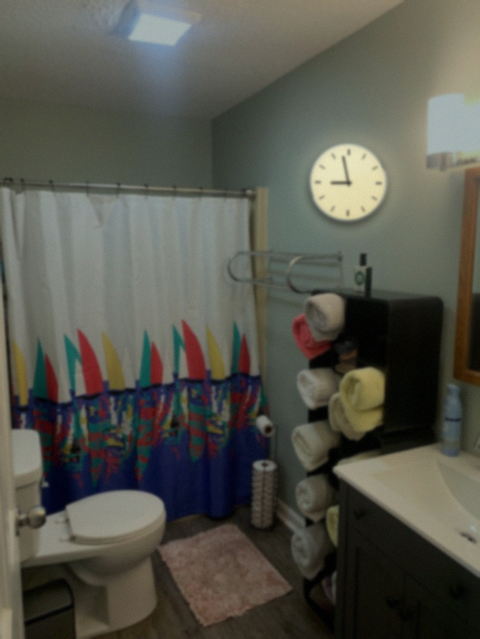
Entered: 8,58
